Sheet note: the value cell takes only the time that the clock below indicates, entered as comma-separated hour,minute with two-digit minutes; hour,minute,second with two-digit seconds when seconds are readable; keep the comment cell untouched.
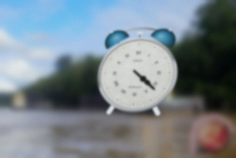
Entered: 4,22
